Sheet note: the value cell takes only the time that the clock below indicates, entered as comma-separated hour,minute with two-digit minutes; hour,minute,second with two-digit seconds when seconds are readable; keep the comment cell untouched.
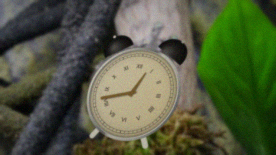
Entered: 12,42
